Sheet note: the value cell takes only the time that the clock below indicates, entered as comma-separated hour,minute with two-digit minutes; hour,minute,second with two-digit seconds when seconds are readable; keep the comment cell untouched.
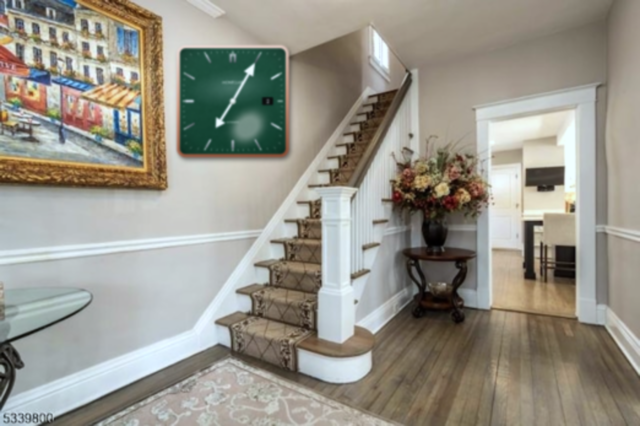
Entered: 7,05
